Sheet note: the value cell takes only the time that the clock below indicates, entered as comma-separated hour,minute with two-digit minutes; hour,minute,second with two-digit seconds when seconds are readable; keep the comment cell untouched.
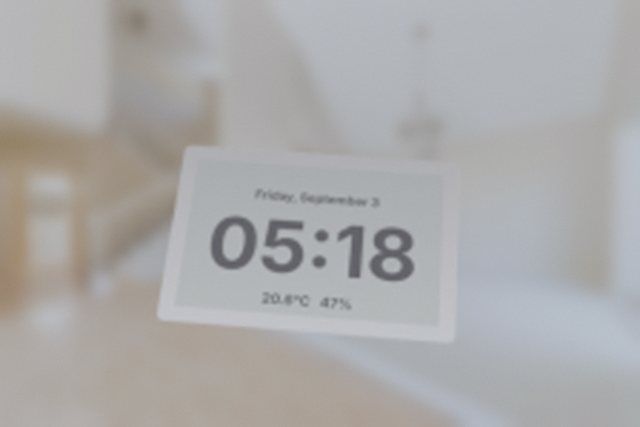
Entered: 5,18
